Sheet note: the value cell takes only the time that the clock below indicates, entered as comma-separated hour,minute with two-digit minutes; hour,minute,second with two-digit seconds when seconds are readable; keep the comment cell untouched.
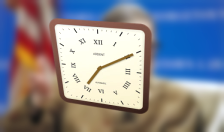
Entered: 7,10
